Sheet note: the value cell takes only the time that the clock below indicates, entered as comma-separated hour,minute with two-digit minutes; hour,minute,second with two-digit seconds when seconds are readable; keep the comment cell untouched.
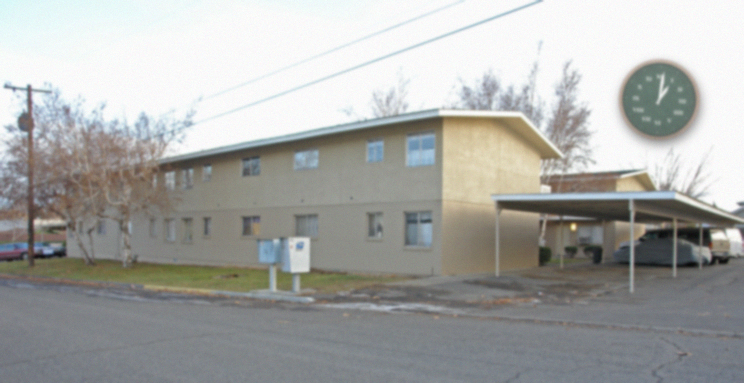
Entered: 1,01
